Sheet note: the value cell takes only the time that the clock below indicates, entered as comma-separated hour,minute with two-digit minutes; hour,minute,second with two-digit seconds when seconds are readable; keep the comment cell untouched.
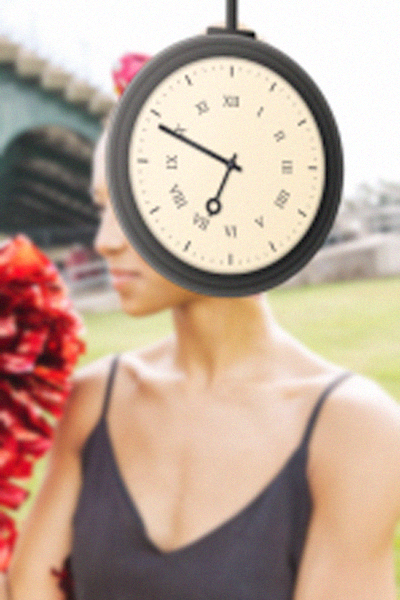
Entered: 6,49
